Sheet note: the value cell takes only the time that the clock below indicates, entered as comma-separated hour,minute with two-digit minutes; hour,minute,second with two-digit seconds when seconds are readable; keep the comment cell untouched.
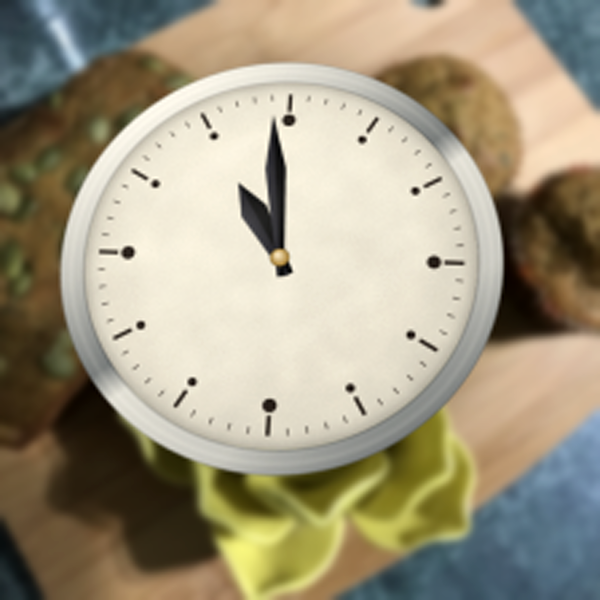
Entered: 10,59
